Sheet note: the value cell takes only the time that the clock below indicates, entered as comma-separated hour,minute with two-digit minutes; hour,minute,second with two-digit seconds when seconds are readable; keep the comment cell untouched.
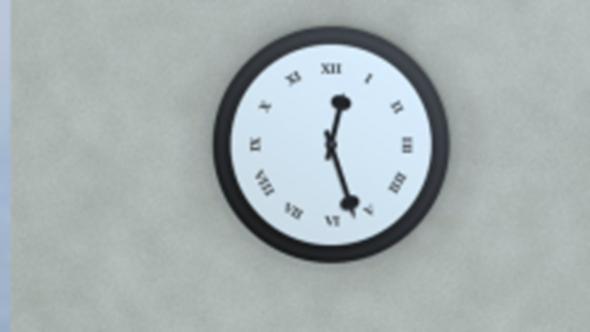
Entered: 12,27
